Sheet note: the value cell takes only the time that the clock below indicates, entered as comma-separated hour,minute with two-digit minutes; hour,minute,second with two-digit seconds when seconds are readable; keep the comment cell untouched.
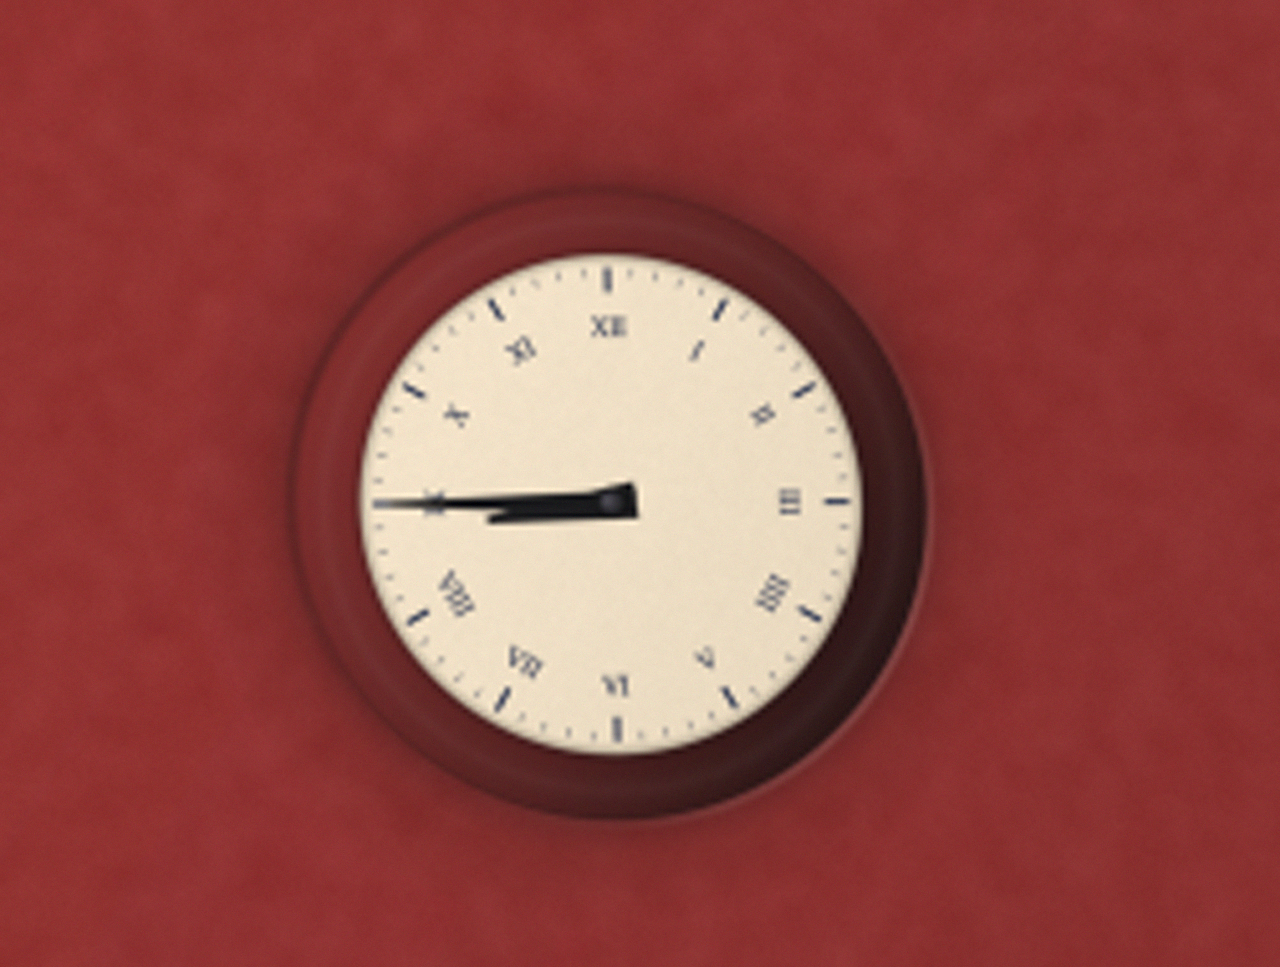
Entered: 8,45
